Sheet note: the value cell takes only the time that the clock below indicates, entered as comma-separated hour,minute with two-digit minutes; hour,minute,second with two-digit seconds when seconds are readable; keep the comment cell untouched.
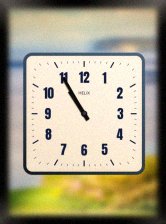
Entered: 10,55
